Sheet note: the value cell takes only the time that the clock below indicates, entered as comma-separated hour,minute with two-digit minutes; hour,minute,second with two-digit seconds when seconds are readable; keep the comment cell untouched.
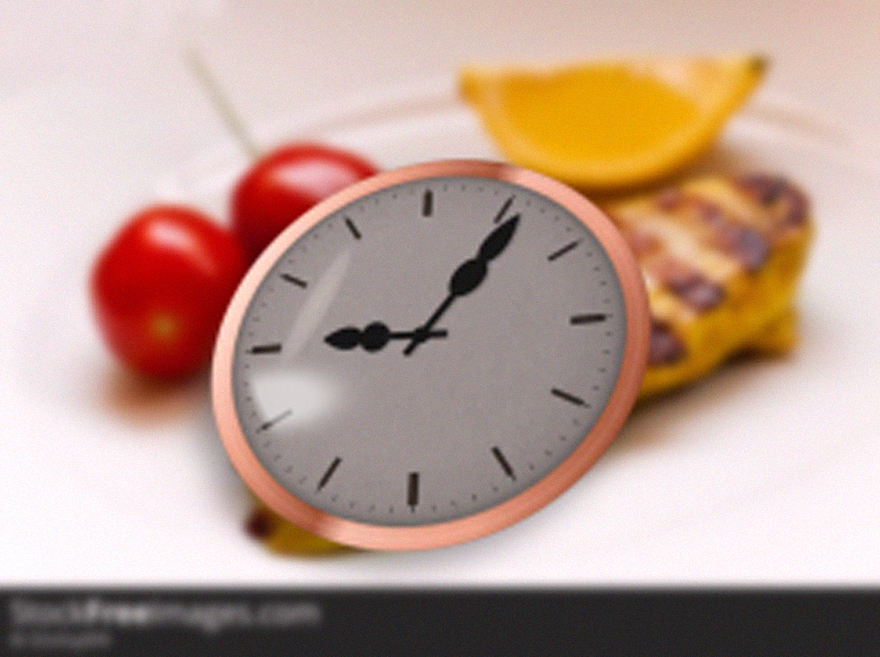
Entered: 9,06
